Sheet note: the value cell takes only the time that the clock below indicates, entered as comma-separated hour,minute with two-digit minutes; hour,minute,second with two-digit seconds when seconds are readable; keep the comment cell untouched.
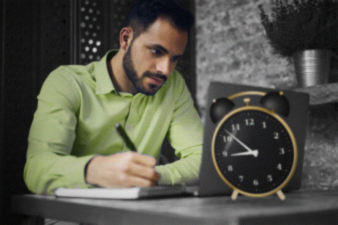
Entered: 8,52
